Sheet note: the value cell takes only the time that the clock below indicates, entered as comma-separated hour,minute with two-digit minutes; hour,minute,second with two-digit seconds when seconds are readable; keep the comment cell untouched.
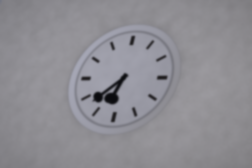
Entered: 6,38
